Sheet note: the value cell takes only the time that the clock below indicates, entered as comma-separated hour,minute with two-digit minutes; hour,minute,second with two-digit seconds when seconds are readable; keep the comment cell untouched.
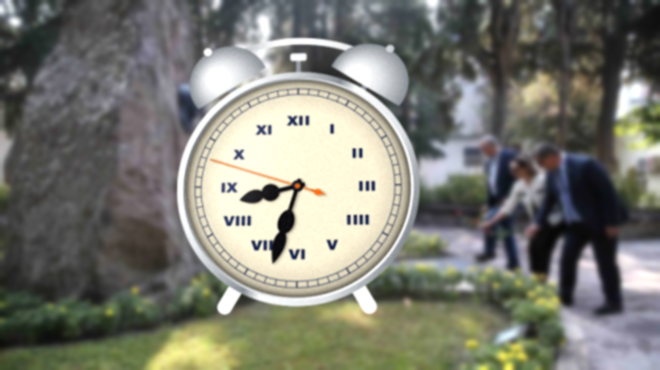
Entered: 8,32,48
